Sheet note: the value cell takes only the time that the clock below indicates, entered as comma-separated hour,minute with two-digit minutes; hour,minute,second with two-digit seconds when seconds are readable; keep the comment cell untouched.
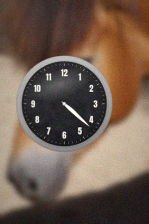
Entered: 4,22
